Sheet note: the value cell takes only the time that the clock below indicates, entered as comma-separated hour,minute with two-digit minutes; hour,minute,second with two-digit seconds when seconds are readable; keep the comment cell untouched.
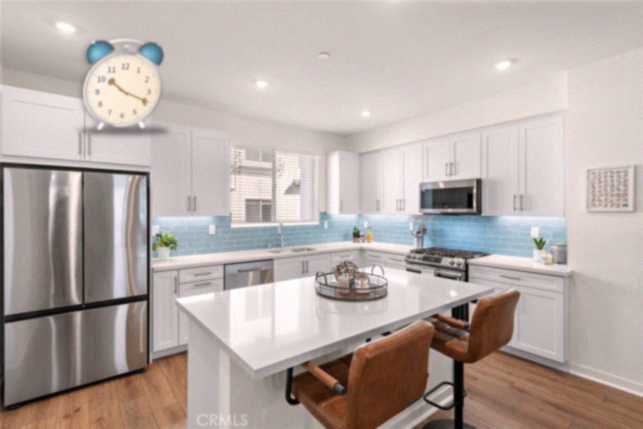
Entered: 10,19
